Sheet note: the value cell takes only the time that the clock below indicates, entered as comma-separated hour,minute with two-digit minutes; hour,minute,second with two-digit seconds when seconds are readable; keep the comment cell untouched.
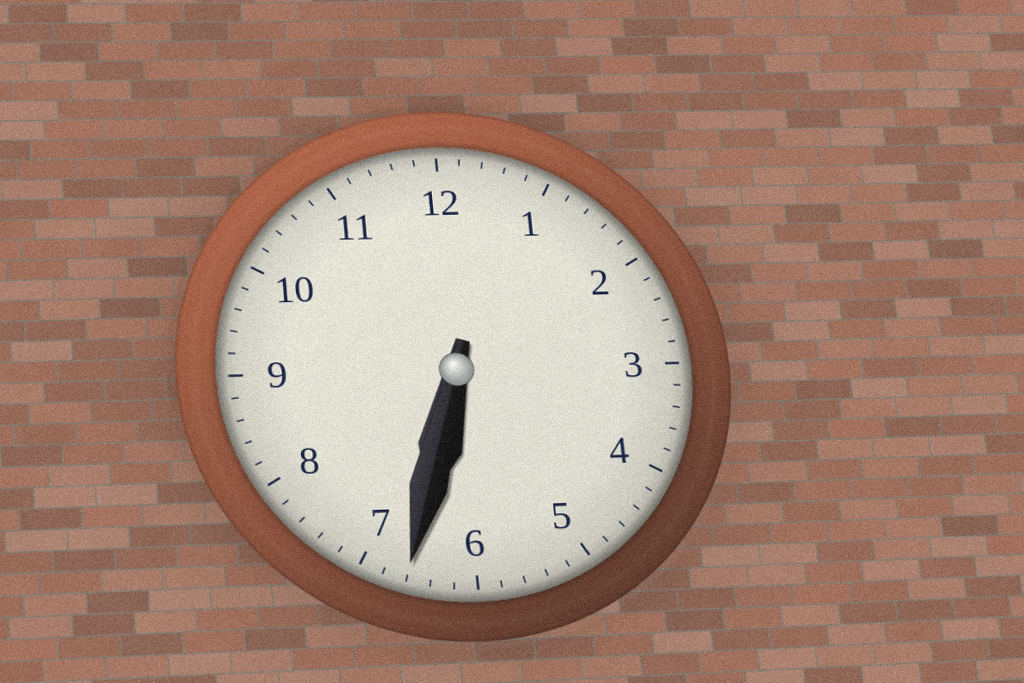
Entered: 6,33
